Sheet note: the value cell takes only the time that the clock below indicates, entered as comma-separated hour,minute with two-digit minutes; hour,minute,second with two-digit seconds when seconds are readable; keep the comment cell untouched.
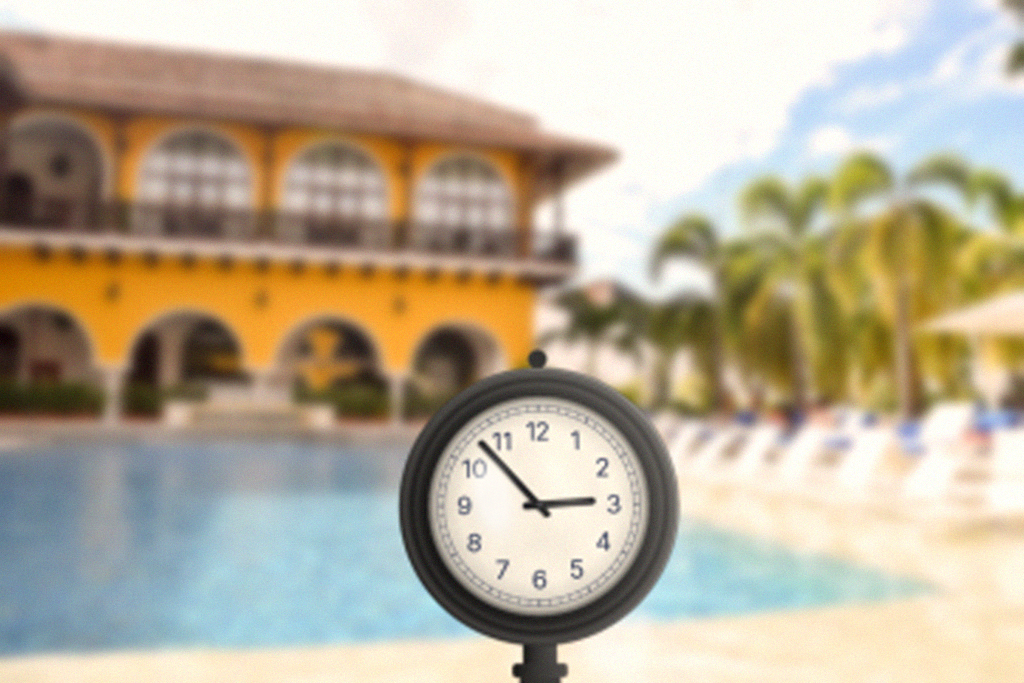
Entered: 2,53
